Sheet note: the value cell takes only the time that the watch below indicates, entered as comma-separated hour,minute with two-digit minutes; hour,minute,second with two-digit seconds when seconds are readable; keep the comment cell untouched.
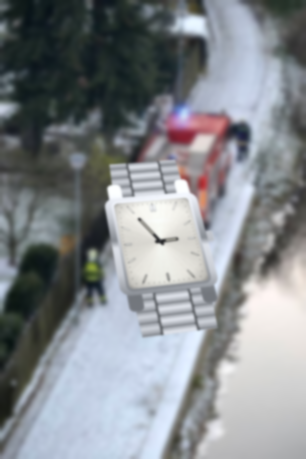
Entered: 2,55
